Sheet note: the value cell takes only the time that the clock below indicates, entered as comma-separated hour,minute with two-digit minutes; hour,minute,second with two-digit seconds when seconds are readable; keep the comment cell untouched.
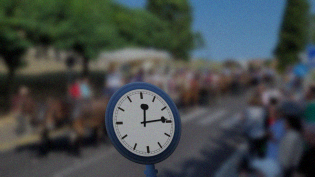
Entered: 12,14
